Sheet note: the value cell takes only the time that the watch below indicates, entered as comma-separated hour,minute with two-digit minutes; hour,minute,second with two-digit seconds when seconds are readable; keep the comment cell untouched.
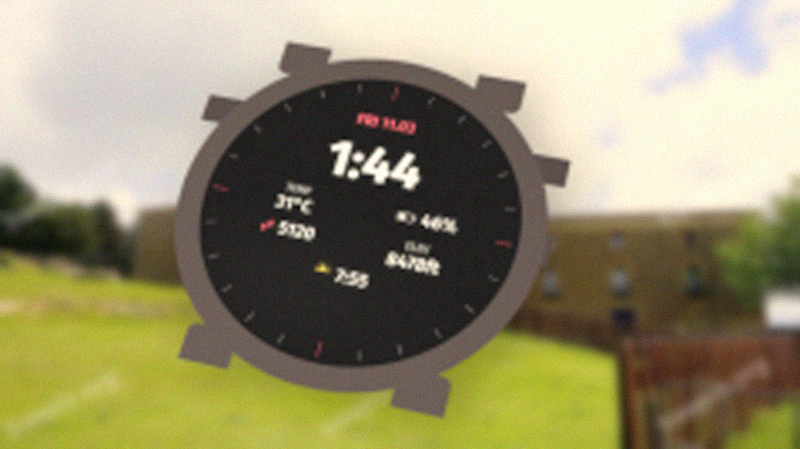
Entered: 1,44
